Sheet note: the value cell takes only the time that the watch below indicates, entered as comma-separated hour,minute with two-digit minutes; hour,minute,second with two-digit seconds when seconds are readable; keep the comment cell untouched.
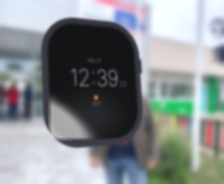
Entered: 12,39
